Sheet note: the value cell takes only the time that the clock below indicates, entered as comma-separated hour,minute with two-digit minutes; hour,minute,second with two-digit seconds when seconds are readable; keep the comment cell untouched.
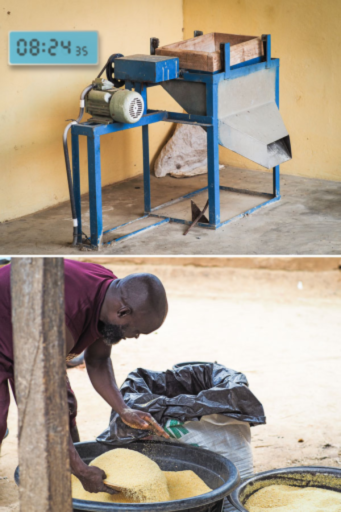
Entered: 8,24,35
